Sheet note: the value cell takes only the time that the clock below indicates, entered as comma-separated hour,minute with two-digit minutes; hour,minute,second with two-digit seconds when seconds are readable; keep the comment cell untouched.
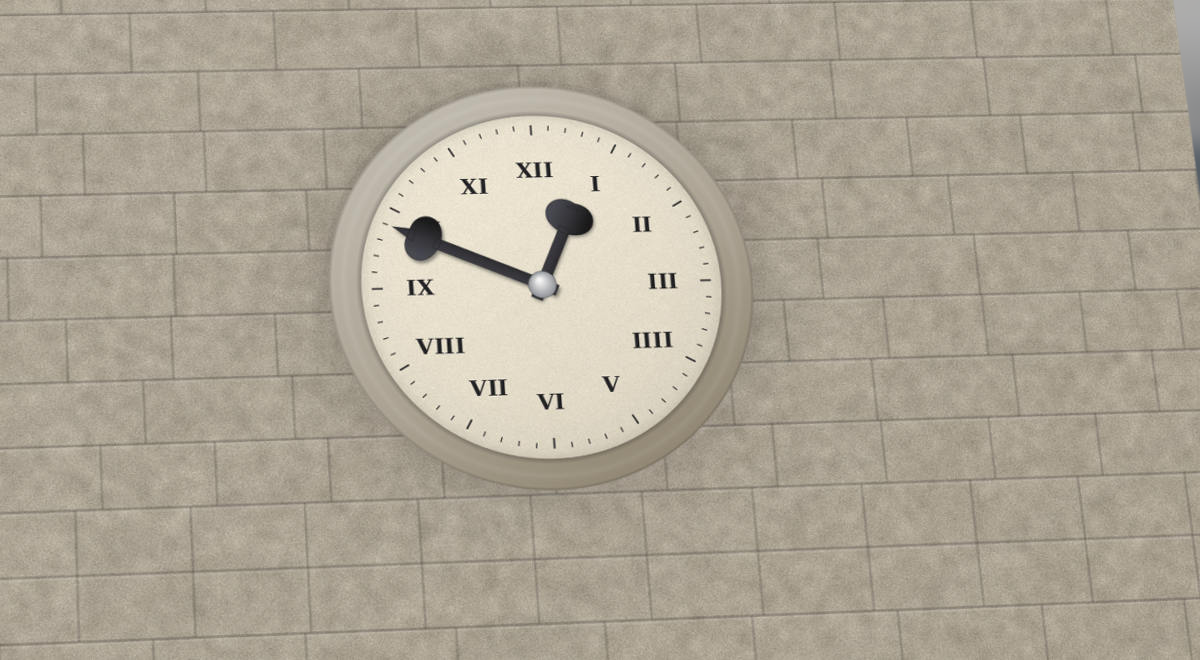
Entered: 12,49
